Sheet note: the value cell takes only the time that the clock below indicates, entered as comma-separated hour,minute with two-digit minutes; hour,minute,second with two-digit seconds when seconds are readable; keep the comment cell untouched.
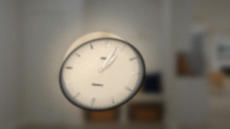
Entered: 1,03
